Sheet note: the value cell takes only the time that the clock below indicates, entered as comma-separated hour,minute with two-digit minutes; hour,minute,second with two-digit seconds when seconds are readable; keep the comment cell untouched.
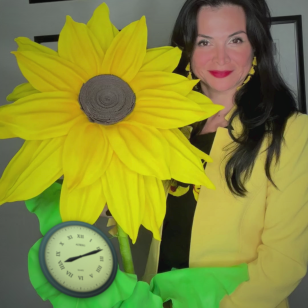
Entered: 8,11
